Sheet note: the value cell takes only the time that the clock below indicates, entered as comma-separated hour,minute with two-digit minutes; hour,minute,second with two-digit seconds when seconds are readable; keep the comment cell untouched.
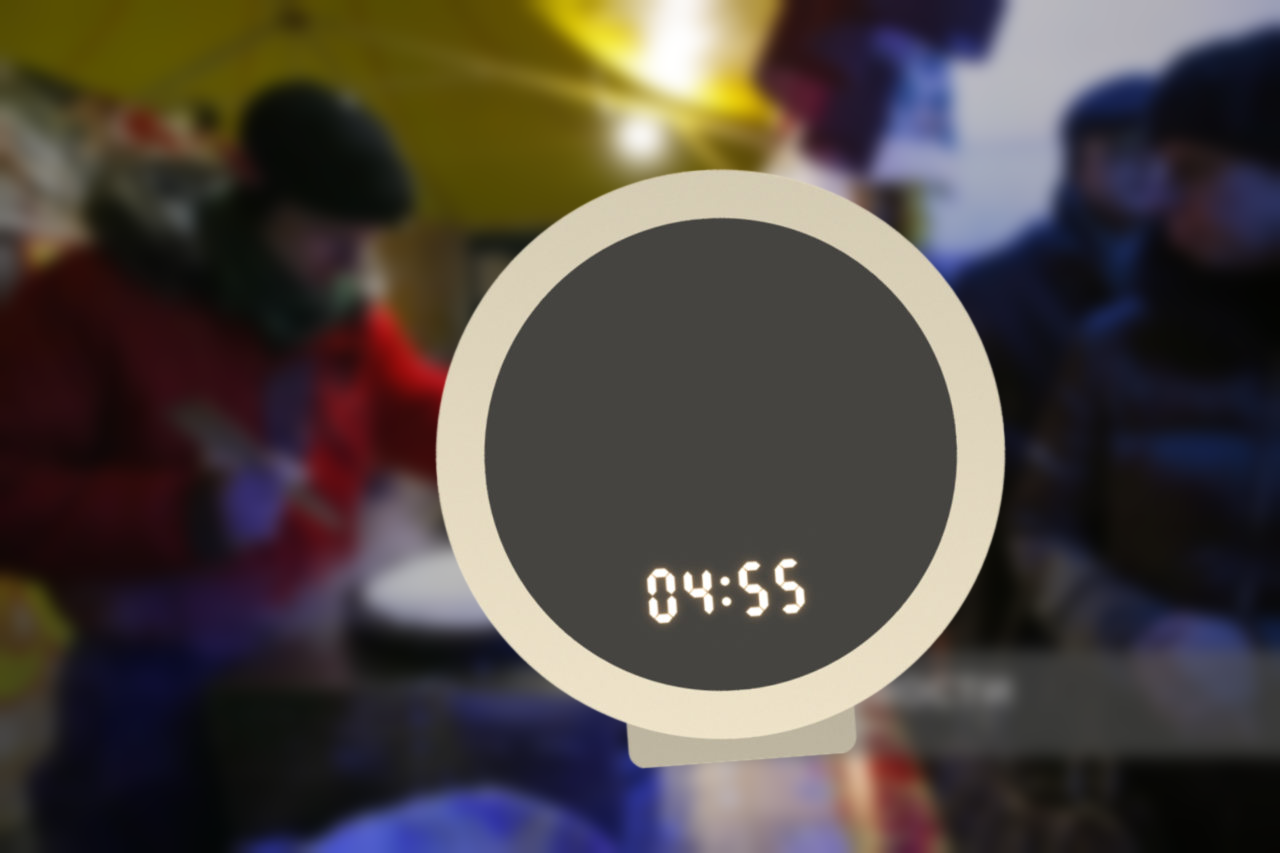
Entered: 4,55
